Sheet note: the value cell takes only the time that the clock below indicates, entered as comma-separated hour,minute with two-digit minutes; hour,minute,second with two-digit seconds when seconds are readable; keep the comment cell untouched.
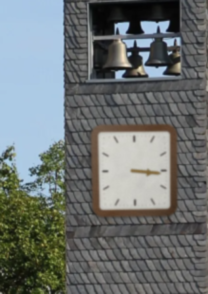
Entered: 3,16
